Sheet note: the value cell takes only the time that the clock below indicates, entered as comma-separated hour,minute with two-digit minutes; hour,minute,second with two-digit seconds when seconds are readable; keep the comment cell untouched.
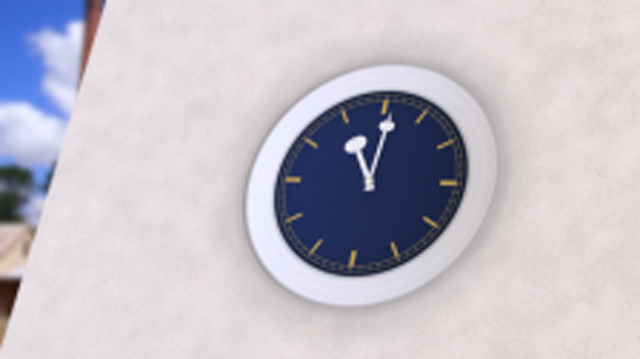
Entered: 11,01
